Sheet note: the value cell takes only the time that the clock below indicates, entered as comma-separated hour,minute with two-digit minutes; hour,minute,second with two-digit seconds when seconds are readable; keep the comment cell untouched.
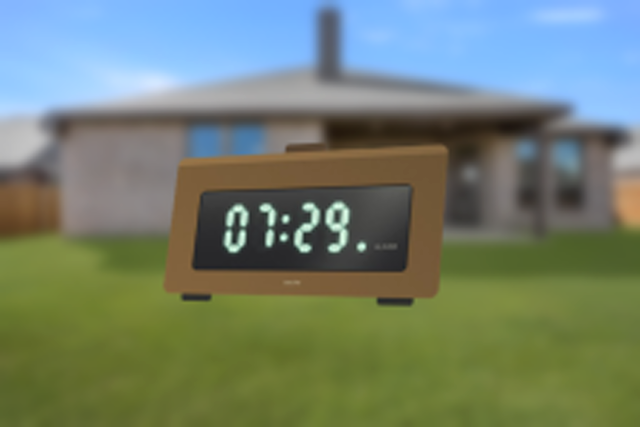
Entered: 7,29
